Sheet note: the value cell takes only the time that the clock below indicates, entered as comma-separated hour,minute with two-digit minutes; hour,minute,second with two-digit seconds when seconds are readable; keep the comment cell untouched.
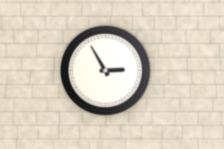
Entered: 2,55
